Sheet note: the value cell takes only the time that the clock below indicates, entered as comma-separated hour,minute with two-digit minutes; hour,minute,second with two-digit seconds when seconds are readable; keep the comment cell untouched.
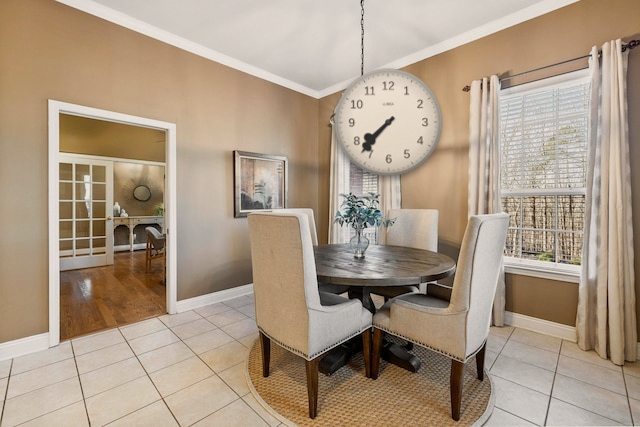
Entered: 7,37
